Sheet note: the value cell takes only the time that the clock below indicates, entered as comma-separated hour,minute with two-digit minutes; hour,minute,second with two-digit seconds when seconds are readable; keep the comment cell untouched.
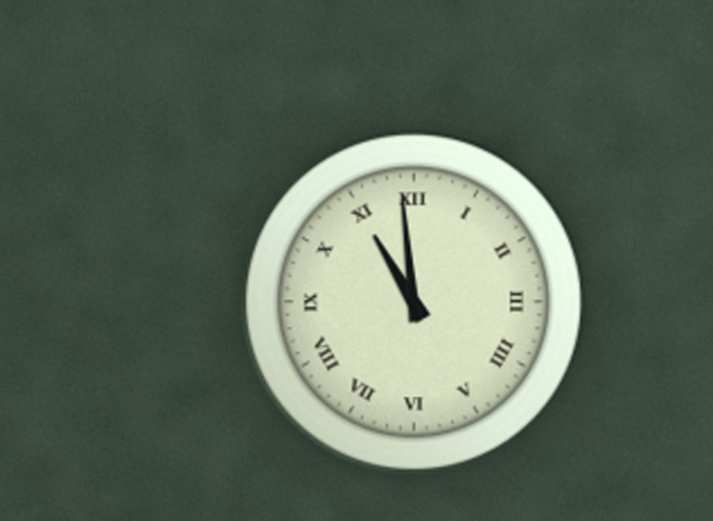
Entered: 10,59
